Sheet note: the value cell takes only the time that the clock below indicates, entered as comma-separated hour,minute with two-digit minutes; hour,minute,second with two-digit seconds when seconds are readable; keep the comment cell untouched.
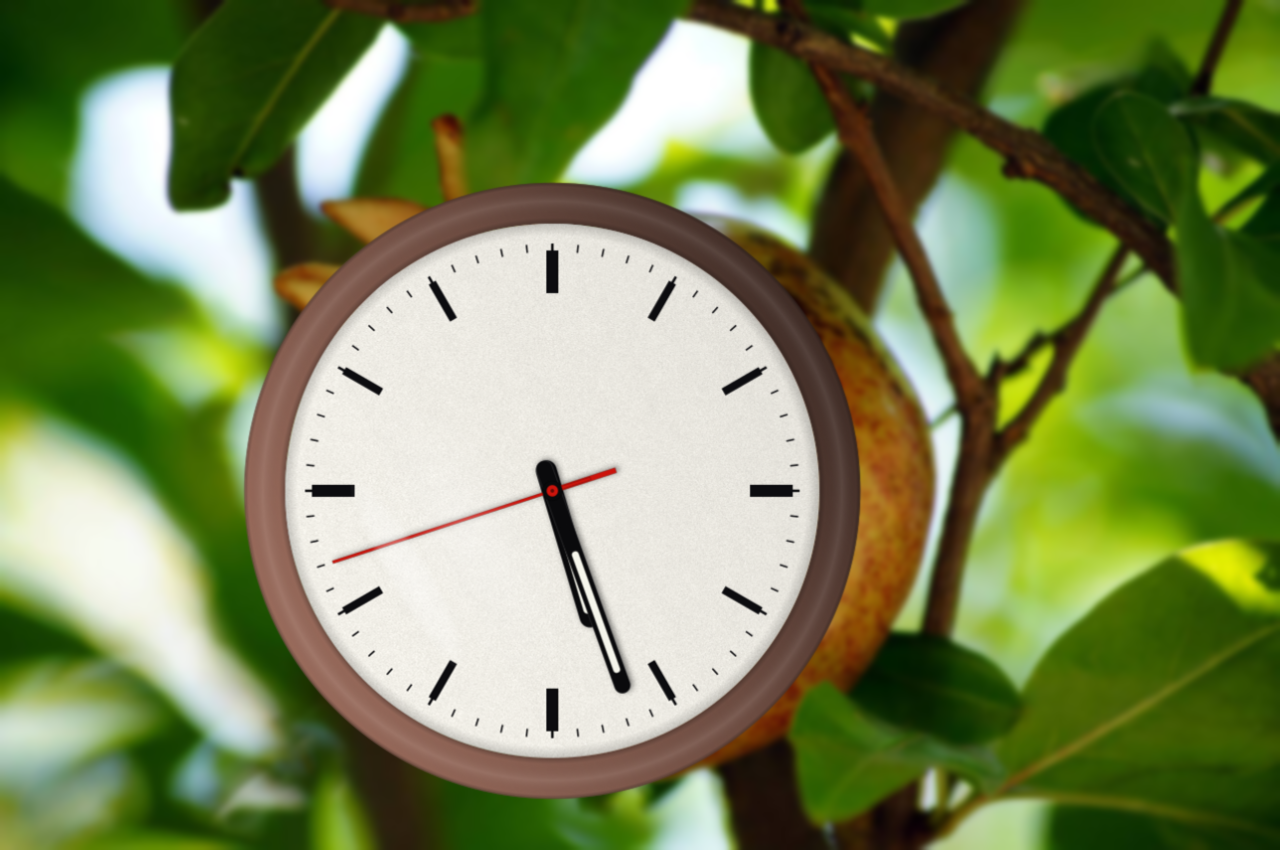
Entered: 5,26,42
